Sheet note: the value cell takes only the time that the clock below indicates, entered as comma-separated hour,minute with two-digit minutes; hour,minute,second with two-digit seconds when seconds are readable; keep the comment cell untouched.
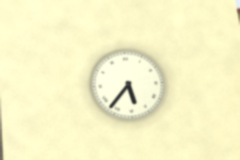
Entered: 5,37
